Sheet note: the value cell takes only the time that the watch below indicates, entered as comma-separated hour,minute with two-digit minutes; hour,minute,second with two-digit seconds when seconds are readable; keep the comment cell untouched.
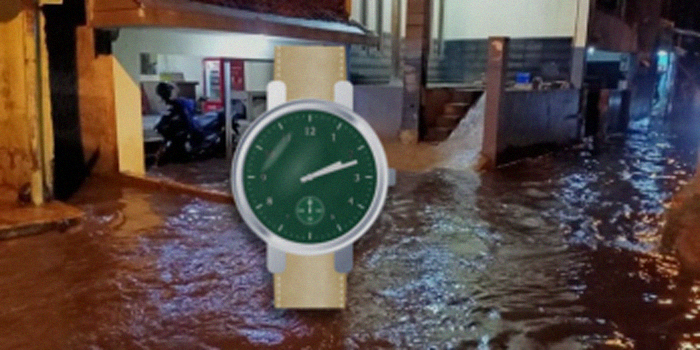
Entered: 2,12
